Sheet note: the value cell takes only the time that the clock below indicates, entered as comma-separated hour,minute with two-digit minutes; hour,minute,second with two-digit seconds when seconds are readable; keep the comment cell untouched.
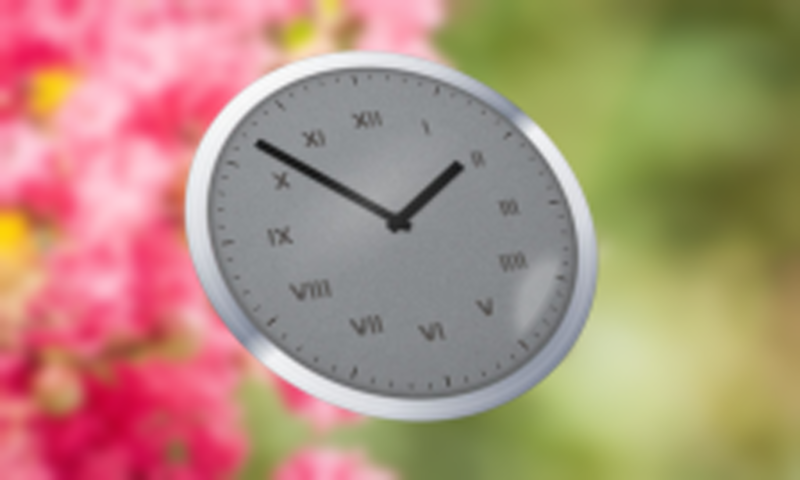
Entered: 1,52
